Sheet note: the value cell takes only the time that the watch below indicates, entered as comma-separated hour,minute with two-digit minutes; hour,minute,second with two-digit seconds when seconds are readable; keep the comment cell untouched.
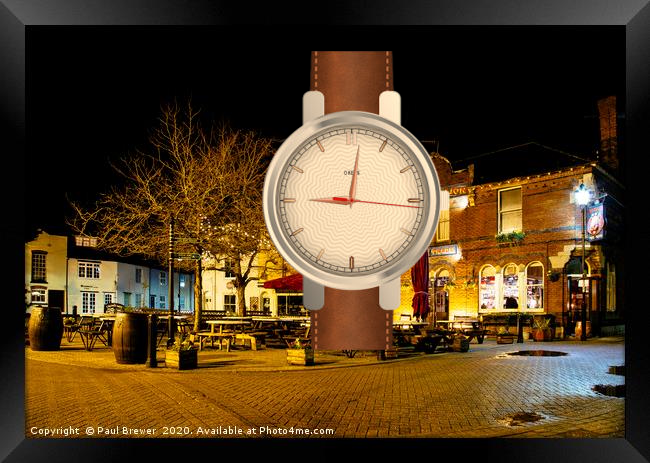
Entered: 9,01,16
